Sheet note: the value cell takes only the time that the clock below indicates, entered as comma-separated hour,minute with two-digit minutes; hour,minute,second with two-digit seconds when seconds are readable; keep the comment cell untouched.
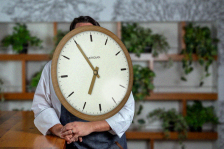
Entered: 6,55
